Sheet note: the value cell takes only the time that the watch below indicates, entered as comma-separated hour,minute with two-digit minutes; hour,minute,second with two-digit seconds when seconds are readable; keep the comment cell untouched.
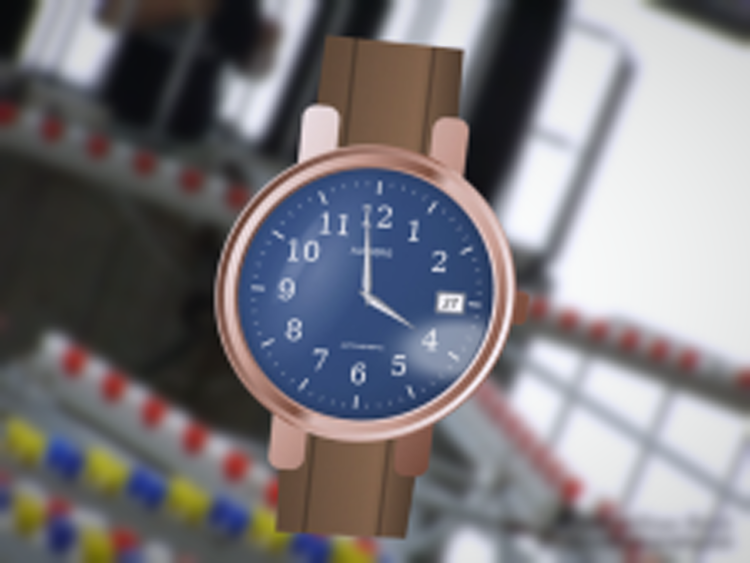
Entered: 3,59
